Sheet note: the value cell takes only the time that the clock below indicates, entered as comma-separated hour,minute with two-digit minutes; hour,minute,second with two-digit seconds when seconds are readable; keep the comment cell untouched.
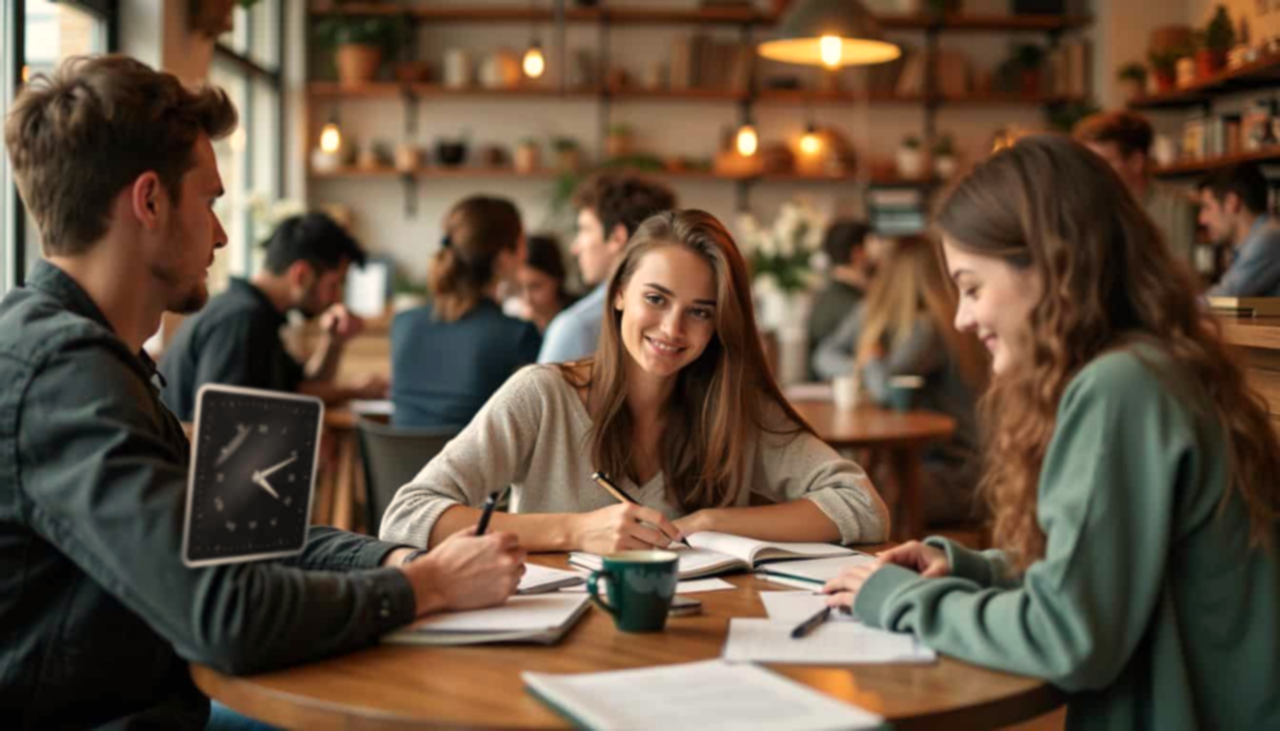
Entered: 4,11
